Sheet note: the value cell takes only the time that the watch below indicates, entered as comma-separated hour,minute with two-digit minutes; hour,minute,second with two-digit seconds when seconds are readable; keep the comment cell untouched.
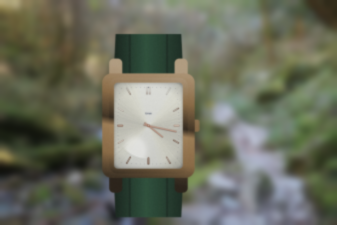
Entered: 4,17
